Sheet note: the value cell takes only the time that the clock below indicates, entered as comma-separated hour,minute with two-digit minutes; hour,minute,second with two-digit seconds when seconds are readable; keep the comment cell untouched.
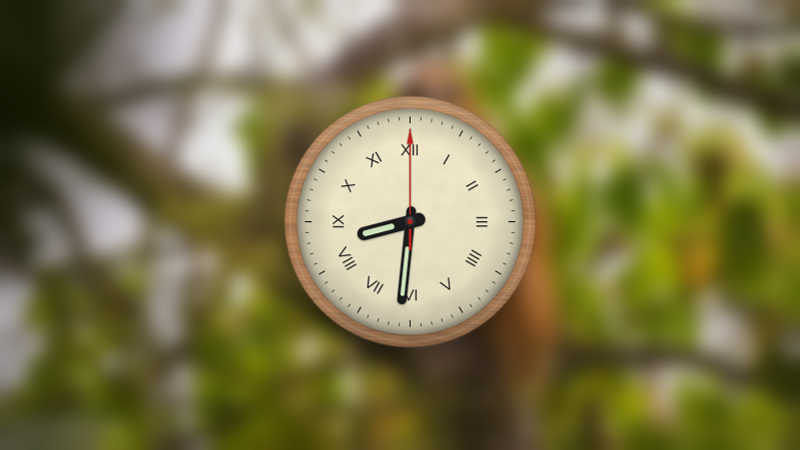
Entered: 8,31,00
